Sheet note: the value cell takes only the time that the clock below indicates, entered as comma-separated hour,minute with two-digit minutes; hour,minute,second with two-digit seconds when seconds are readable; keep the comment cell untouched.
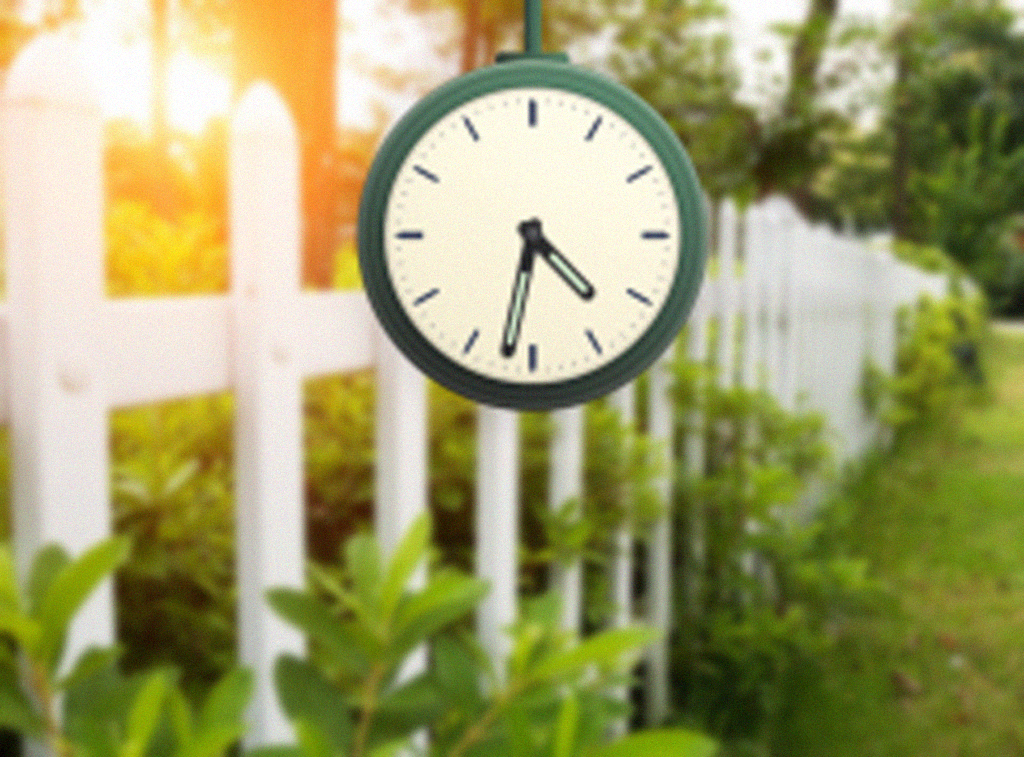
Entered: 4,32
